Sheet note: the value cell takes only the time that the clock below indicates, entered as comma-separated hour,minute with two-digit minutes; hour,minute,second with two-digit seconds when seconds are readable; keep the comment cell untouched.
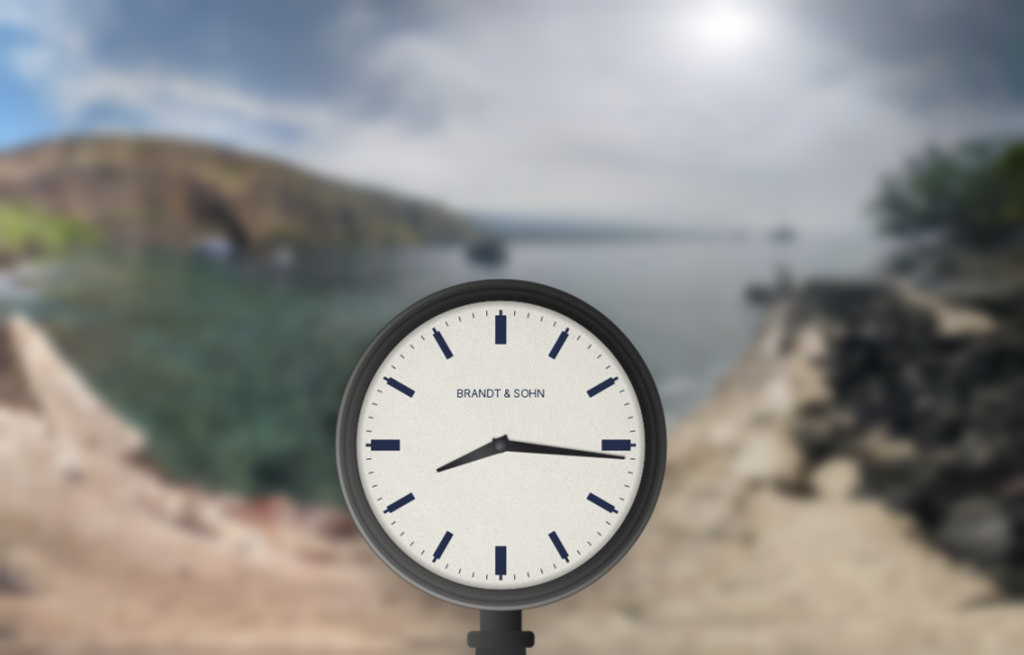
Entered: 8,16
